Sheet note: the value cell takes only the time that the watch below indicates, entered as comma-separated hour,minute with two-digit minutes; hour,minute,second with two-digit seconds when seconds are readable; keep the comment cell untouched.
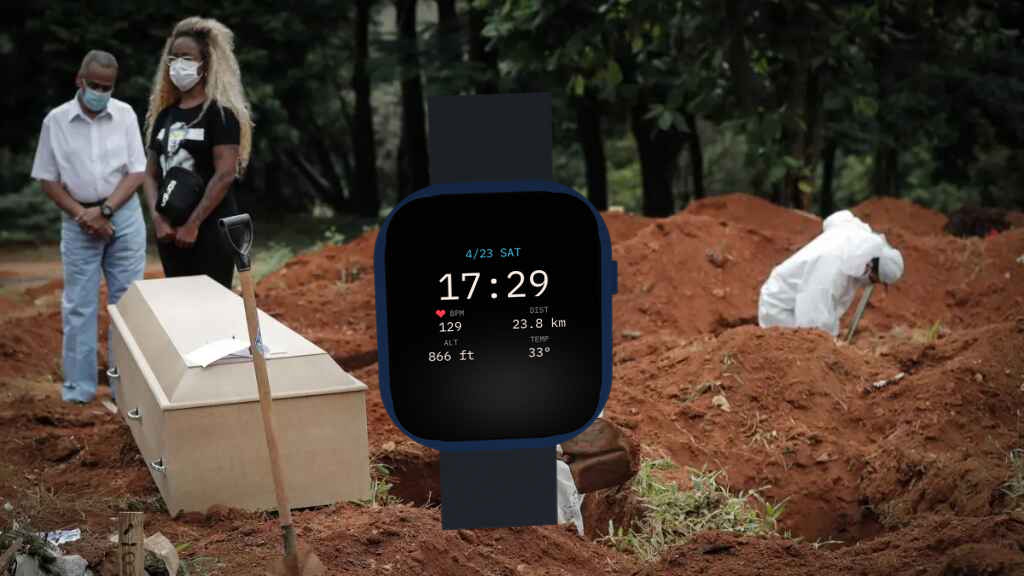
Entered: 17,29
